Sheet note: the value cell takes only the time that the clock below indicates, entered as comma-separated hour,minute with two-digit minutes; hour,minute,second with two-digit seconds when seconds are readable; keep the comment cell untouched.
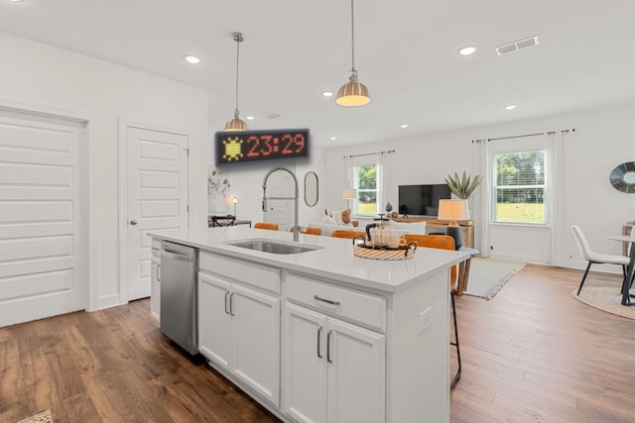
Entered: 23,29
